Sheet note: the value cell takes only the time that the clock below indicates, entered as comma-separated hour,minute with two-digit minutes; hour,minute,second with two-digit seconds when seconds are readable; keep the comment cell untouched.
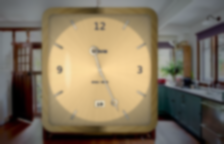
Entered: 11,26
